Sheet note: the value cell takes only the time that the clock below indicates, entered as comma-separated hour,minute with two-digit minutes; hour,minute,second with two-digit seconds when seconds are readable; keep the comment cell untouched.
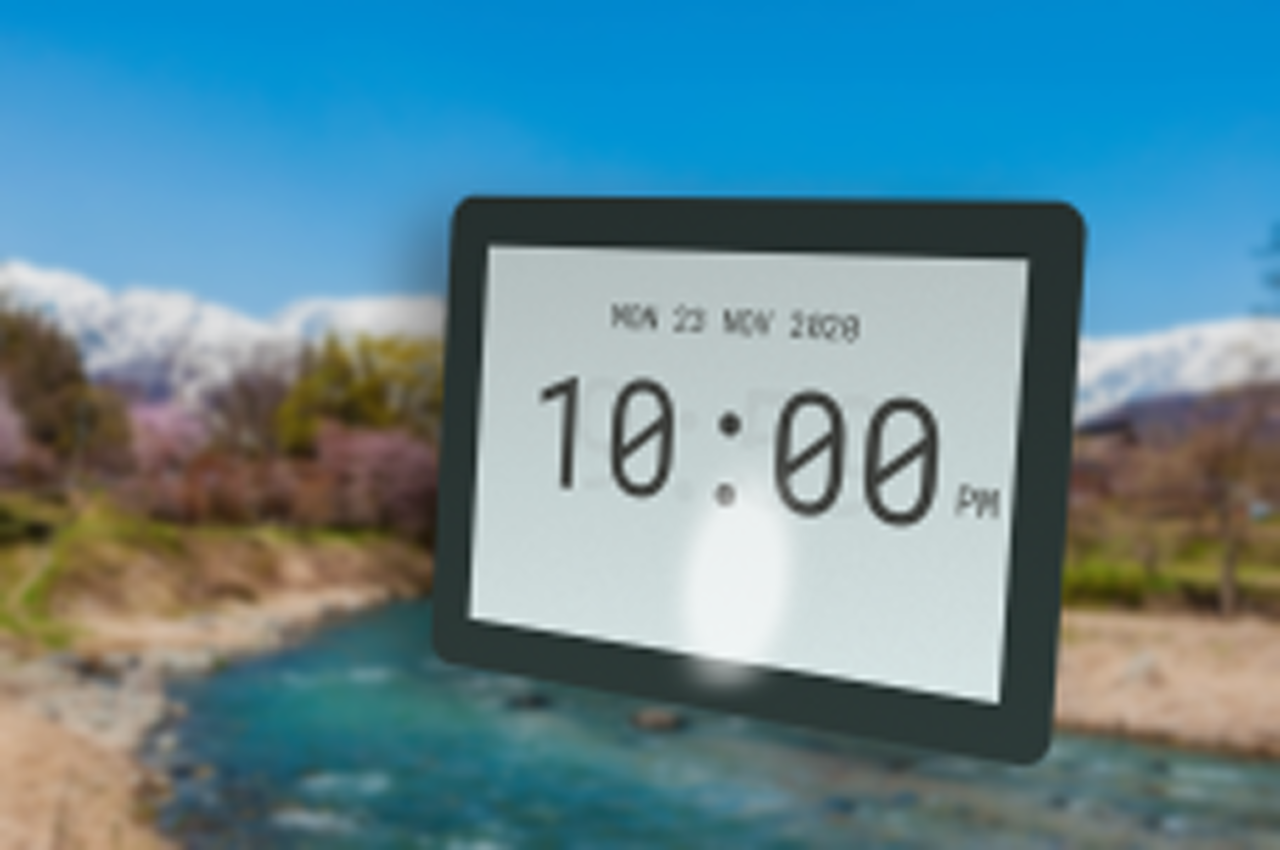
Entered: 10,00
